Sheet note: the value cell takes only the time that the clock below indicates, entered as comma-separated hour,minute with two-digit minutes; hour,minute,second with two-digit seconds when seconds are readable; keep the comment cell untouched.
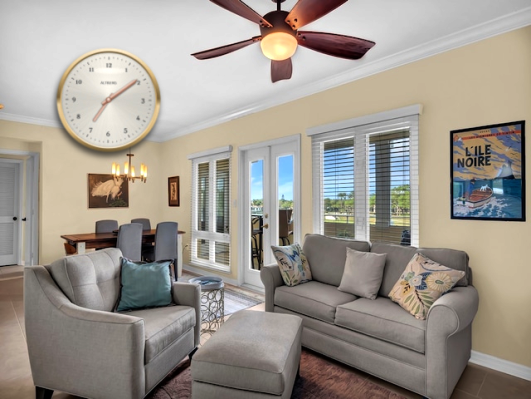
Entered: 7,09
